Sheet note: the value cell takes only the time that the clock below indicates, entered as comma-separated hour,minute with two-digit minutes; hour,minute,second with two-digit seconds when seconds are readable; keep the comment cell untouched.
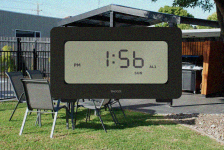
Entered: 1,56
